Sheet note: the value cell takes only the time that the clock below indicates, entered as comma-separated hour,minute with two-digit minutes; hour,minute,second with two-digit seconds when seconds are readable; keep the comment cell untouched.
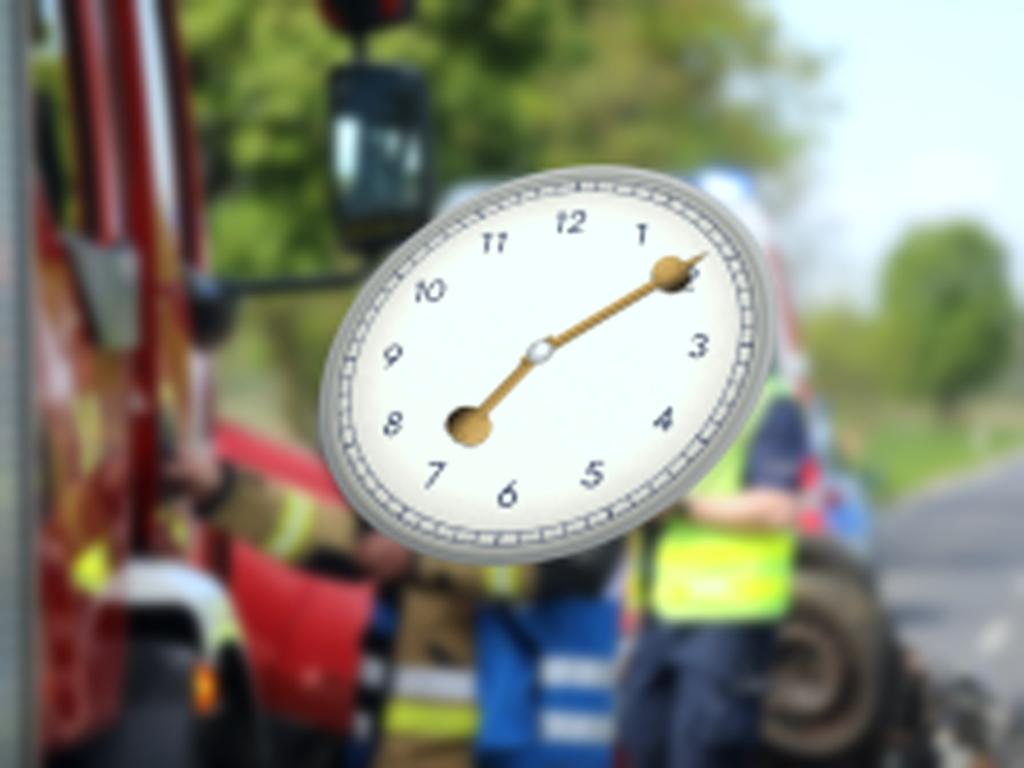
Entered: 7,09
